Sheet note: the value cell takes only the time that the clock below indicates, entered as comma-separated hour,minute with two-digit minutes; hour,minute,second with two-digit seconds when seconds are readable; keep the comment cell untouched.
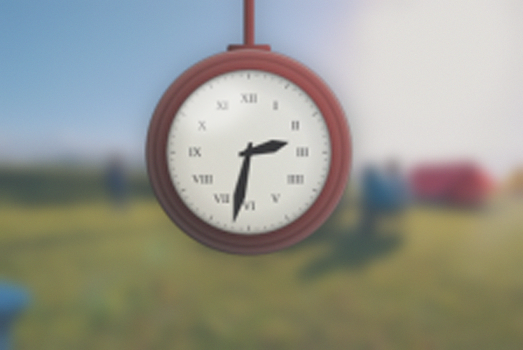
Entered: 2,32
